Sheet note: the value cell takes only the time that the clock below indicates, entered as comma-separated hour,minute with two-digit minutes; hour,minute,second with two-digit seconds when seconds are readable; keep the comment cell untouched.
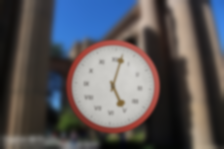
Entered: 5,02
